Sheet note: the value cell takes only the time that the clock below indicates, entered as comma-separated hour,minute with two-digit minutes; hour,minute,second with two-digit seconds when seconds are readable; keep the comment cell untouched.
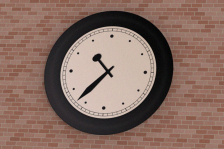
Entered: 10,37
